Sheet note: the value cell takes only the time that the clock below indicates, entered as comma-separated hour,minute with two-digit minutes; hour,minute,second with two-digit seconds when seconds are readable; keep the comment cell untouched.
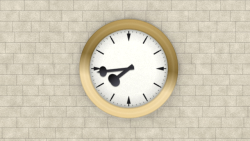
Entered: 7,44
